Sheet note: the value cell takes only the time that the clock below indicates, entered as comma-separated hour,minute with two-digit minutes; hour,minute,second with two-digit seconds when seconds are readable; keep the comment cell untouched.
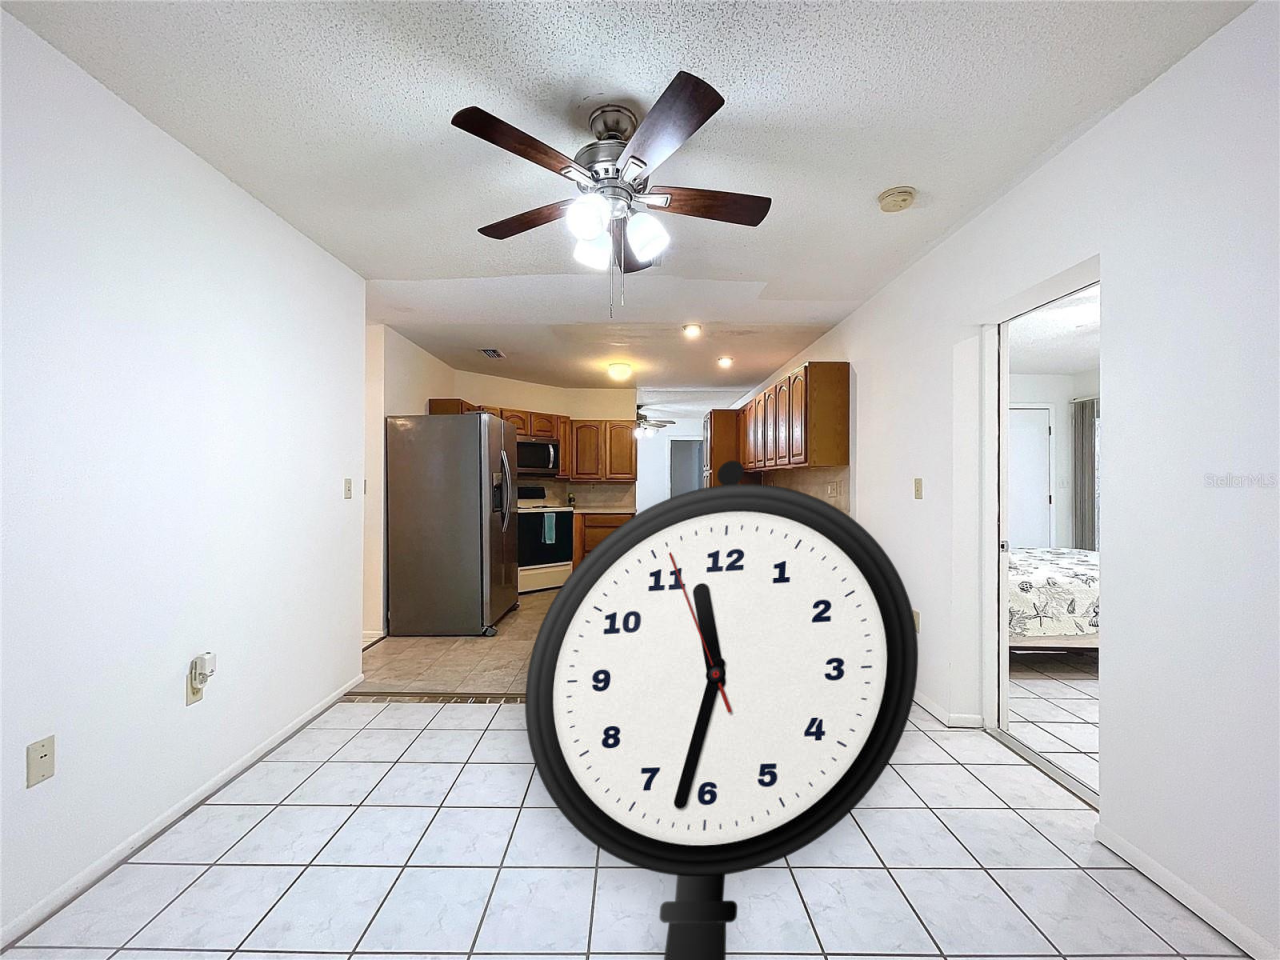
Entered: 11,31,56
